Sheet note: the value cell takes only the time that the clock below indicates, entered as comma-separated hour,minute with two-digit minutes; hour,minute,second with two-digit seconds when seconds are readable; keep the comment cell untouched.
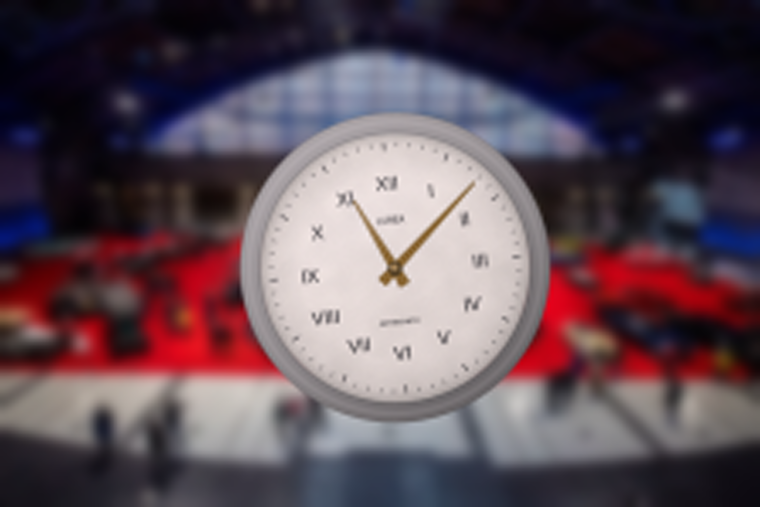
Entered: 11,08
